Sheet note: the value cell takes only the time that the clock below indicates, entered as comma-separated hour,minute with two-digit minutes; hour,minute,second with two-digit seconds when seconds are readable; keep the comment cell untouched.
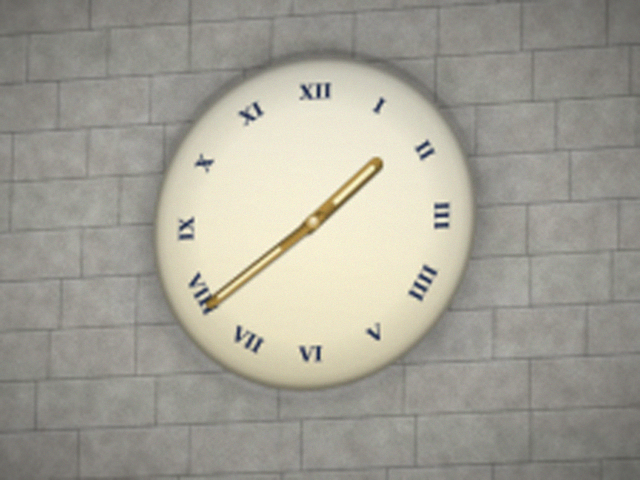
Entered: 1,39
